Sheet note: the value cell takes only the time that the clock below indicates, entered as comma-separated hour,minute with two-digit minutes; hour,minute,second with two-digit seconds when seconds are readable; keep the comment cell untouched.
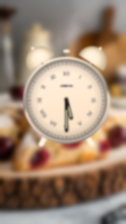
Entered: 5,30
